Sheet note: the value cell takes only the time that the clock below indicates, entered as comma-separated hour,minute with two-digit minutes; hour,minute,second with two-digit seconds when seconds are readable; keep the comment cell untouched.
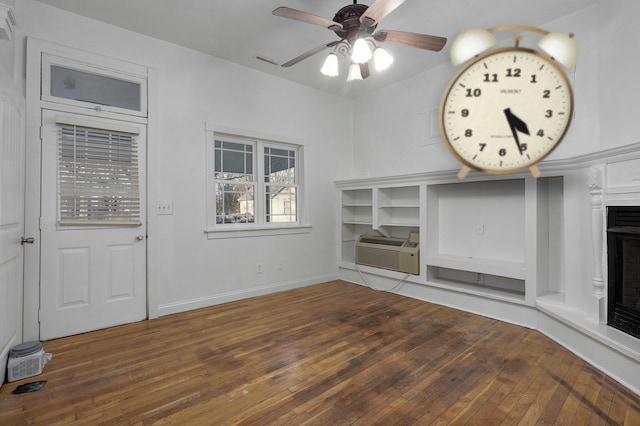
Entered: 4,26
